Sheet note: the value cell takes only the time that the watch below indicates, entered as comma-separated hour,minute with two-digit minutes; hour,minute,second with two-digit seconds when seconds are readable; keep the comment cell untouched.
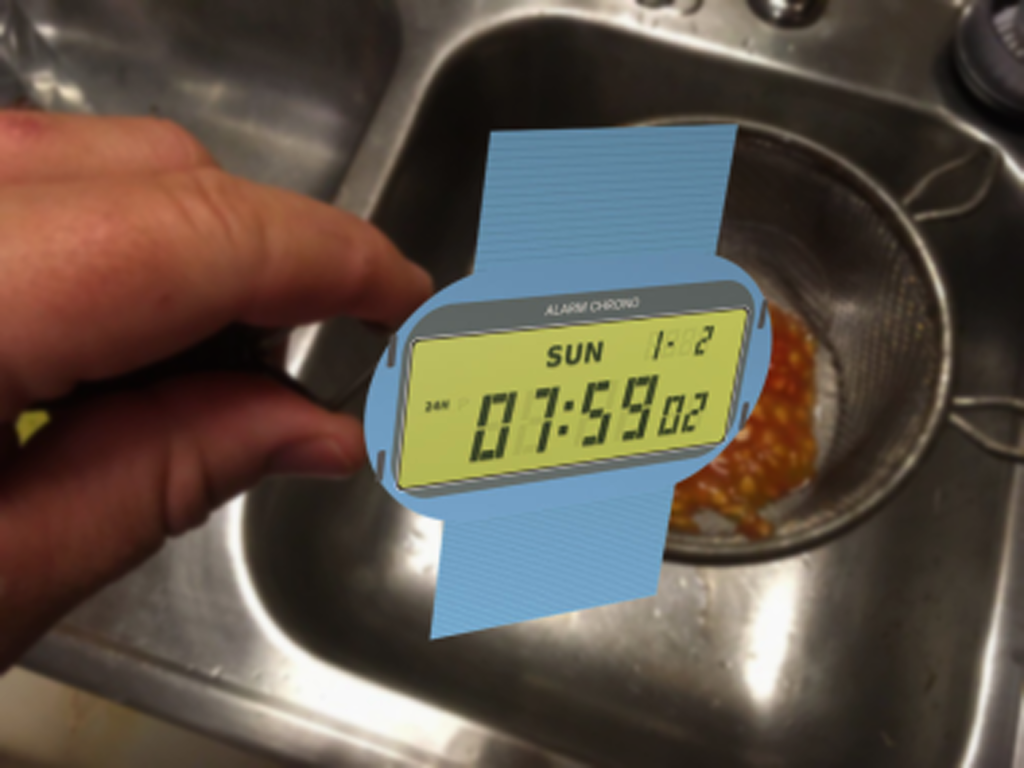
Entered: 7,59,02
